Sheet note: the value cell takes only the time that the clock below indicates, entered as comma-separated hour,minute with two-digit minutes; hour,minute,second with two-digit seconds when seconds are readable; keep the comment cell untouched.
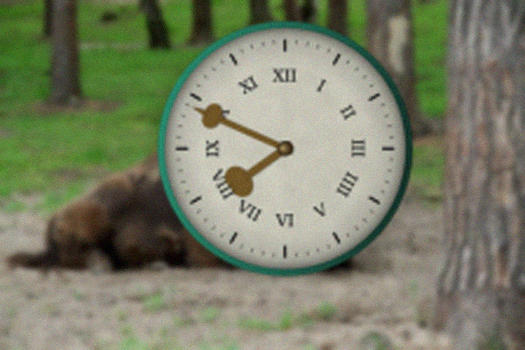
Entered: 7,49
